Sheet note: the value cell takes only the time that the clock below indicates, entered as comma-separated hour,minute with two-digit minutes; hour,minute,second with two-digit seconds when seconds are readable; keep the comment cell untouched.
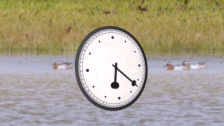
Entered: 6,22
